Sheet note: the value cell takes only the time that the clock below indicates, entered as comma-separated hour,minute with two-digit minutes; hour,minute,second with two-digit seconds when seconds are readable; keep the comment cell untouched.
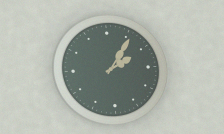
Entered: 2,06
